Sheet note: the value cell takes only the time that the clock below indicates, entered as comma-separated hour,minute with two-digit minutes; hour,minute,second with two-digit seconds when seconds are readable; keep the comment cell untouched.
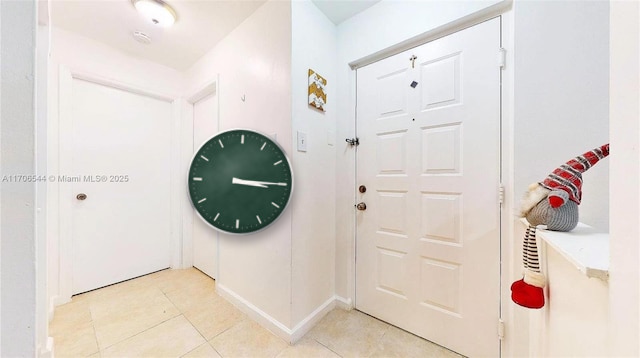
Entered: 3,15
